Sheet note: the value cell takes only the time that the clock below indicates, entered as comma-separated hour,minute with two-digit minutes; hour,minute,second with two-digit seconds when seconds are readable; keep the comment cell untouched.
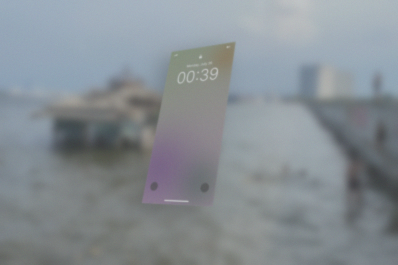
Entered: 0,39
